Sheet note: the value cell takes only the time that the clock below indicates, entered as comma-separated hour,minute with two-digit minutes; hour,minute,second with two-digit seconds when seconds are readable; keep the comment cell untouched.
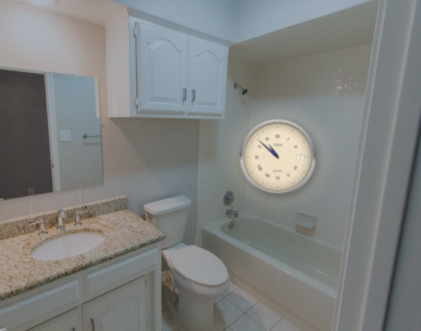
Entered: 10,52
